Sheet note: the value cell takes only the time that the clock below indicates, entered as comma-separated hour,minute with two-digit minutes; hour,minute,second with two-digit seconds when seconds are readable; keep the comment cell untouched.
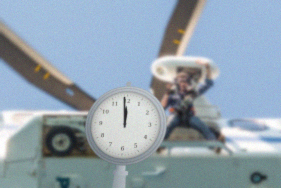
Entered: 11,59
